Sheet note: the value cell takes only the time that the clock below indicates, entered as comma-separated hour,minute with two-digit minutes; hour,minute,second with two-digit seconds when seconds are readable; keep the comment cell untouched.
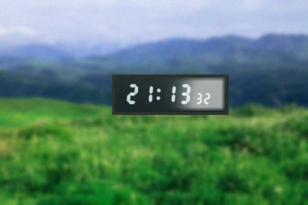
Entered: 21,13,32
